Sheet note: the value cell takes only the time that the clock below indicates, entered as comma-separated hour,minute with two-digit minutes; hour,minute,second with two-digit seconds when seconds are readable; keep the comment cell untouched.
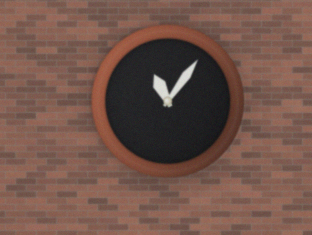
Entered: 11,06
